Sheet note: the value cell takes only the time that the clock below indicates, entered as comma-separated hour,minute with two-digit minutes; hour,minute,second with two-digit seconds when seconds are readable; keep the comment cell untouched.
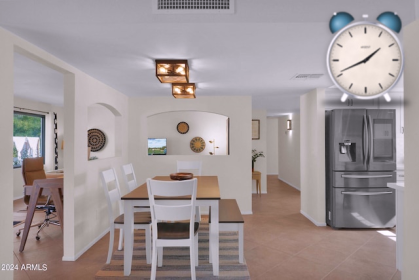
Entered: 1,41
